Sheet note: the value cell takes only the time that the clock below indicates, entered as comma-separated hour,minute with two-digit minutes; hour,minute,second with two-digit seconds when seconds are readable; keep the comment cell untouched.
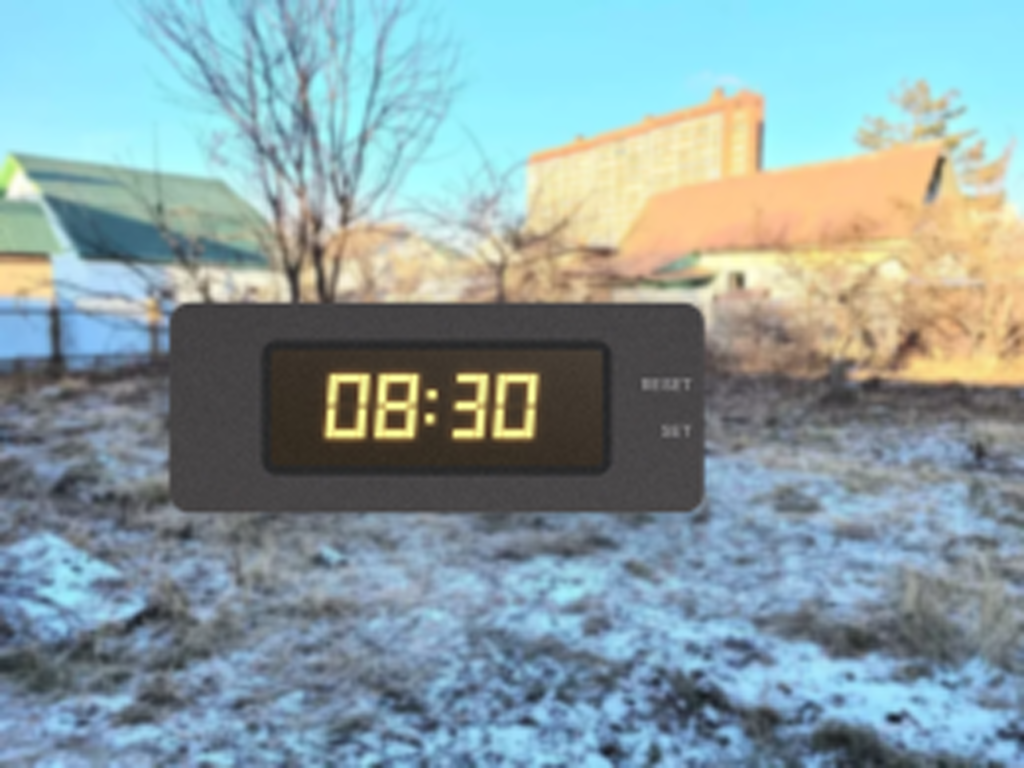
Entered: 8,30
